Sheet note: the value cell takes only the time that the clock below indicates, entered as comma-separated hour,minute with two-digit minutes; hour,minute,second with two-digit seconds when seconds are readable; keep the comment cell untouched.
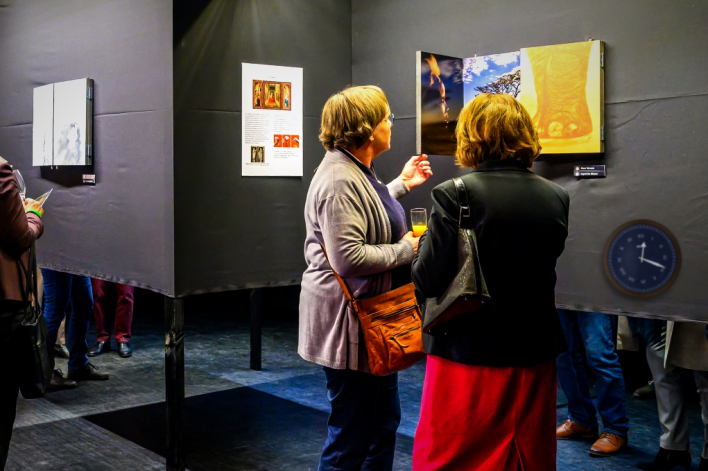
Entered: 12,19
